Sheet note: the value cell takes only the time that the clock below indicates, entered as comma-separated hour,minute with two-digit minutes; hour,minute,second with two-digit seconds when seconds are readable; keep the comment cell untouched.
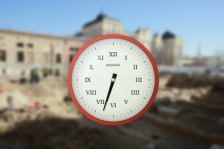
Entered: 6,33
